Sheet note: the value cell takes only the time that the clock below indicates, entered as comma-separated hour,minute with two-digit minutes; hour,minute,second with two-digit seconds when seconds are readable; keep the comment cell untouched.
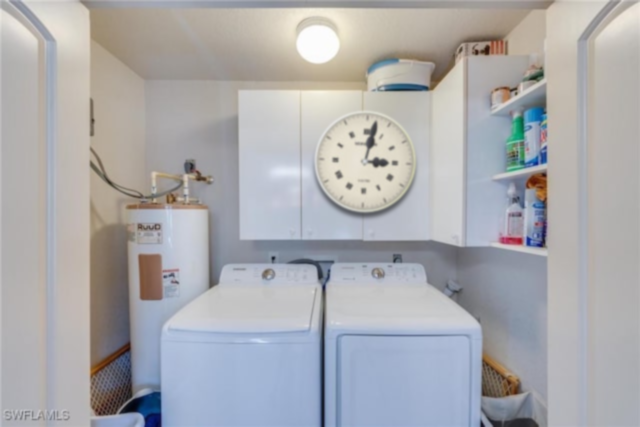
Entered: 3,02
